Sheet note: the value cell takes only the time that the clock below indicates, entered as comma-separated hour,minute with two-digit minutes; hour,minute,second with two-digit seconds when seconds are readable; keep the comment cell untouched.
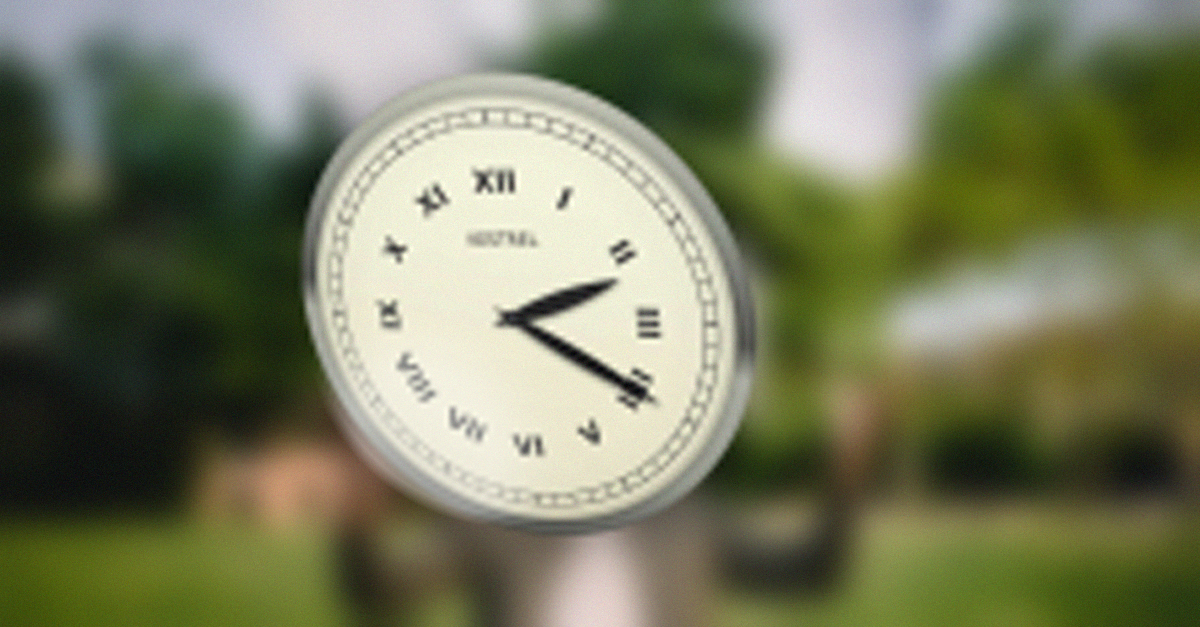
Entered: 2,20
